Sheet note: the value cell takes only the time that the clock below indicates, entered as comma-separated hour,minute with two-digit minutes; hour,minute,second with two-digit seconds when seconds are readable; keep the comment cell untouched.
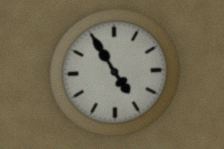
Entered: 4,55
